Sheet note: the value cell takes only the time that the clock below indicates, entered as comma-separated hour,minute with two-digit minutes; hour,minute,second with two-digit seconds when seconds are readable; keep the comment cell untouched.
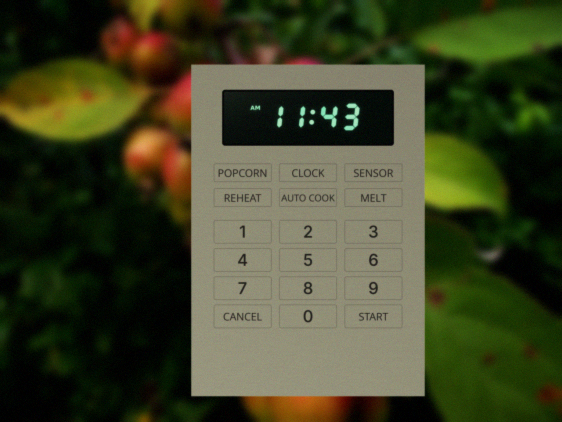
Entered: 11,43
